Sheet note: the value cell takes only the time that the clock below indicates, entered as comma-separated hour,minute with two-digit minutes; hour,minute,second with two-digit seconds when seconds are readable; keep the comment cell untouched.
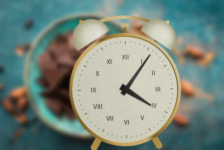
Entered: 4,06
